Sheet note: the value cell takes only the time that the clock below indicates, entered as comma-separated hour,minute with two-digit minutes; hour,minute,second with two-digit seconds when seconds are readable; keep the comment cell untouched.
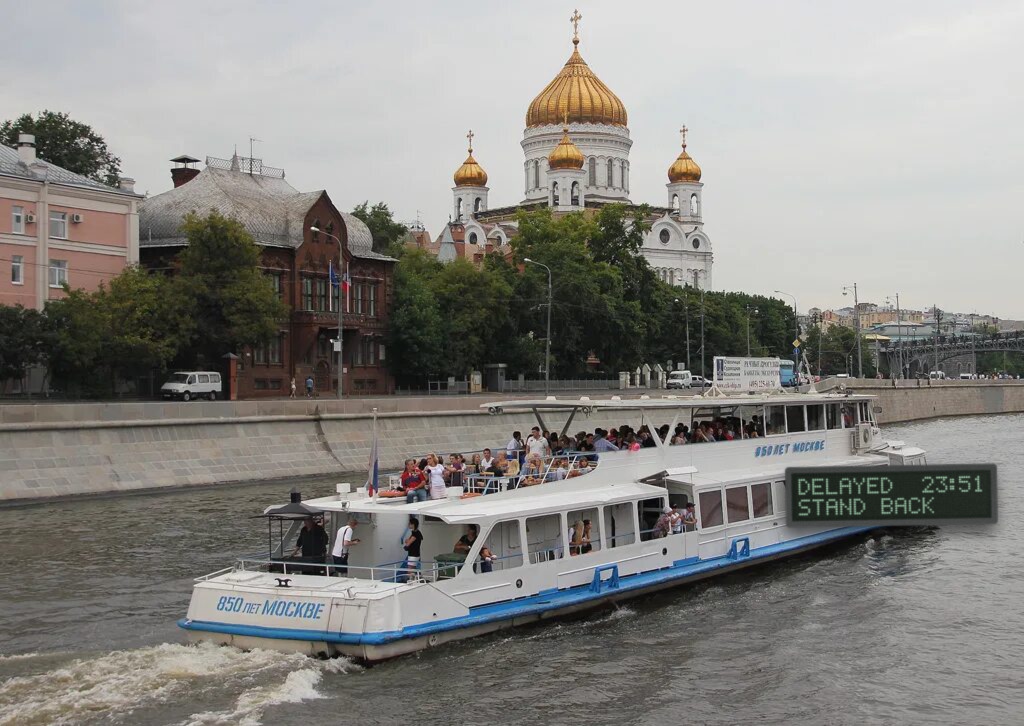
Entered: 23,51
